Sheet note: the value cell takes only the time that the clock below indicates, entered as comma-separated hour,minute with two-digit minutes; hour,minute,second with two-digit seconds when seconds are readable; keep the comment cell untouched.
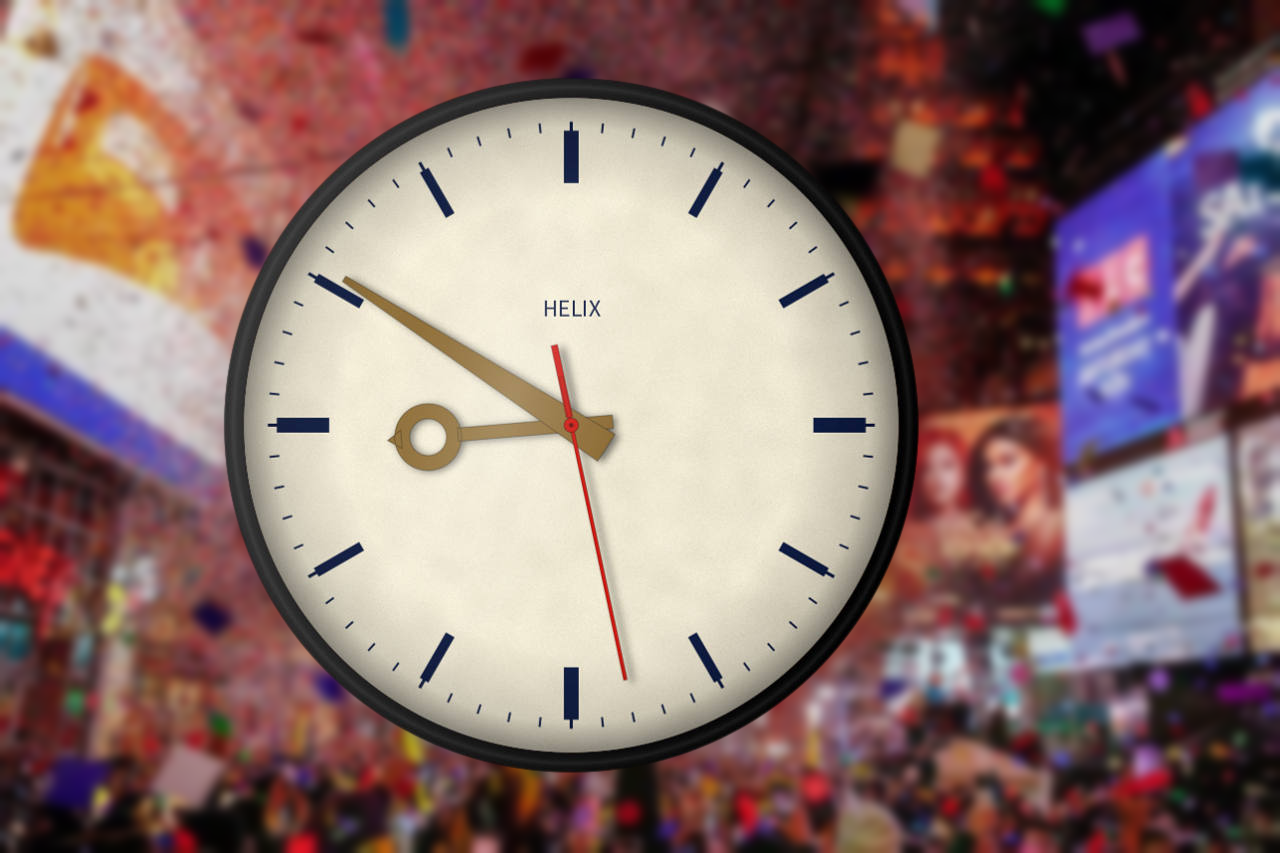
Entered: 8,50,28
